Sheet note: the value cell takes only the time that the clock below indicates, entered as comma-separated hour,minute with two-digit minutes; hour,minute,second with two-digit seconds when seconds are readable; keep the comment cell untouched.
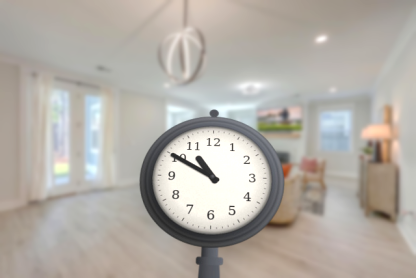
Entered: 10,50
